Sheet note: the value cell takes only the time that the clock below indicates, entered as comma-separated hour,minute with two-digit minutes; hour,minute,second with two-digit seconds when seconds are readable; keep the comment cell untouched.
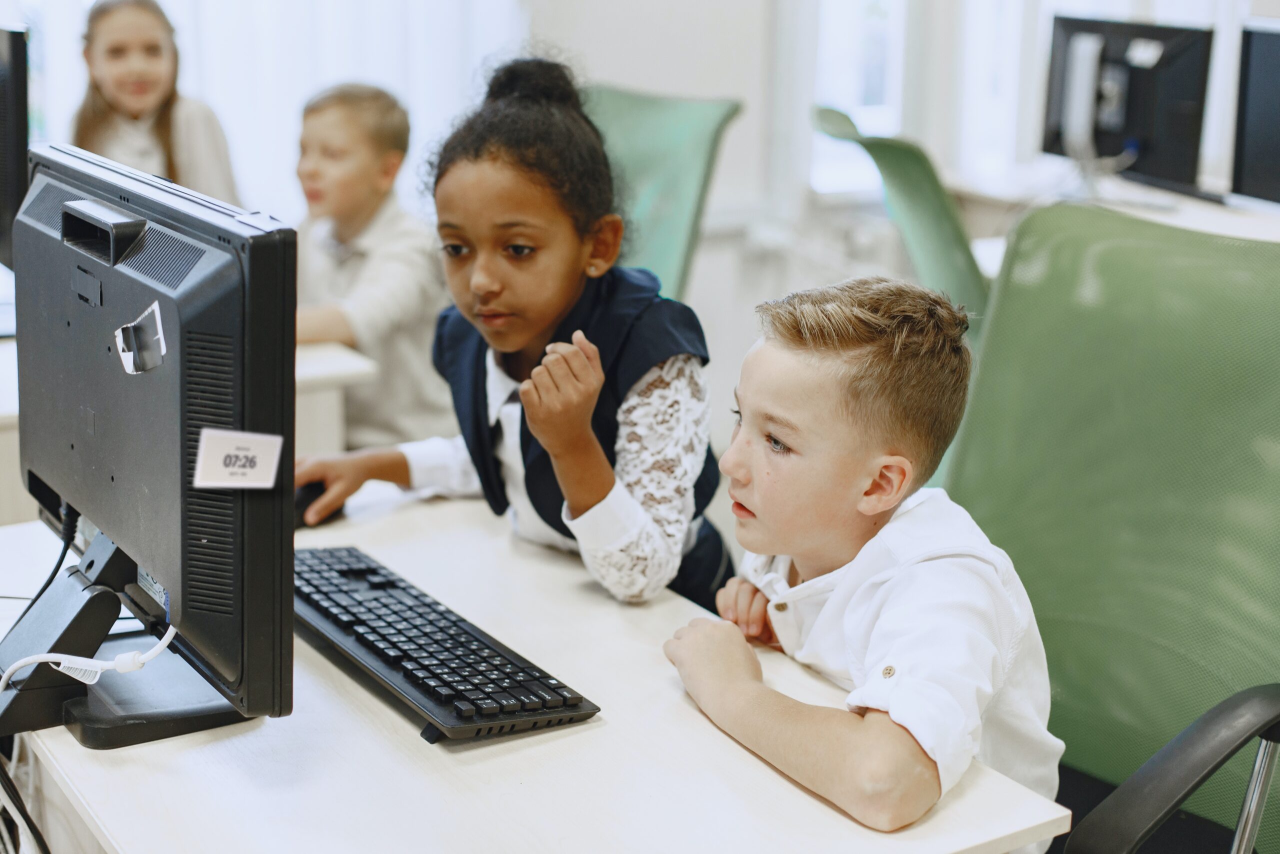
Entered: 7,26
